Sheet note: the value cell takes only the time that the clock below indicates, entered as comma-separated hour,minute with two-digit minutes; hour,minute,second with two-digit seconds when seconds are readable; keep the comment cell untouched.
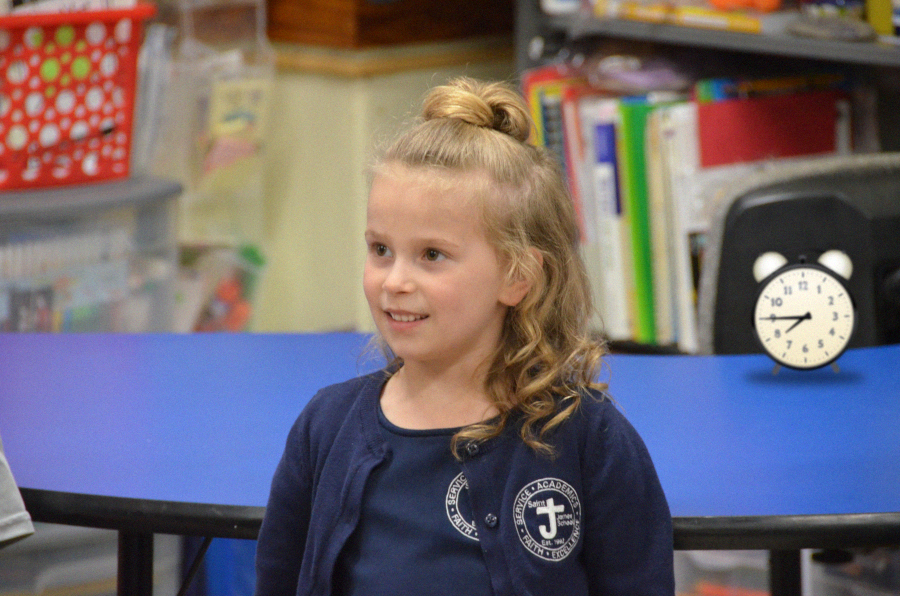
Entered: 7,45
